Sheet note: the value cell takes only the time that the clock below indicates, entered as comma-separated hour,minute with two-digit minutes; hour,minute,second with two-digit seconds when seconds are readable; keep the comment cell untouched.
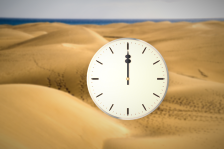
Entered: 12,00
